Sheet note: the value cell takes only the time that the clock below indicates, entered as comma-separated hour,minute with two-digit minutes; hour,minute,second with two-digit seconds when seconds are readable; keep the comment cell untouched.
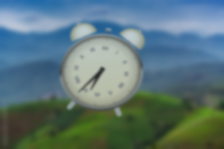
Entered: 6,36
